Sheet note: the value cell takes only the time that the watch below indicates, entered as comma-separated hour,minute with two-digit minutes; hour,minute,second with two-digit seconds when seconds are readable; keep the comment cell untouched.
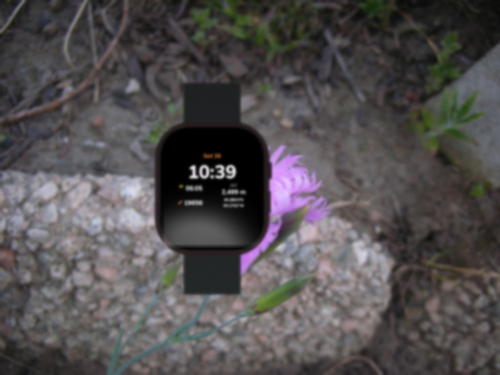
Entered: 10,39
